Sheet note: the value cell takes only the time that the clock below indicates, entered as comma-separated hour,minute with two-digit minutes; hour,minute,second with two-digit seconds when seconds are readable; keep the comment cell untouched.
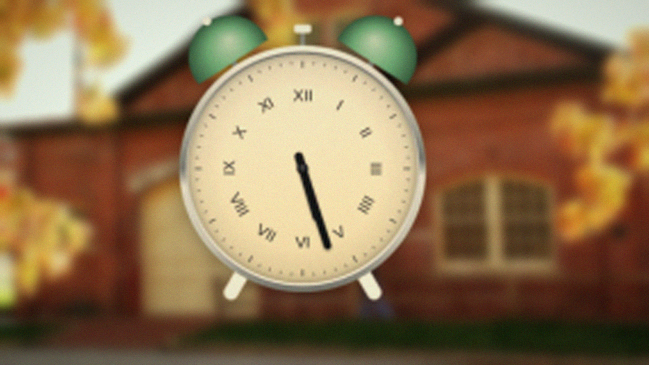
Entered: 5,27
